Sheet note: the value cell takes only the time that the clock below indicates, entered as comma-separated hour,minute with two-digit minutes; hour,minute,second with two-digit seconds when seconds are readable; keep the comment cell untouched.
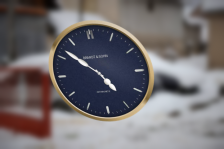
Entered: 4,52
